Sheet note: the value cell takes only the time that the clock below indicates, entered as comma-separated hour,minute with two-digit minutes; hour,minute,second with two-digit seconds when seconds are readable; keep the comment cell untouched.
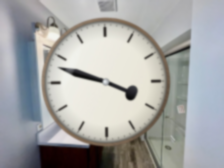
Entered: 3,48
